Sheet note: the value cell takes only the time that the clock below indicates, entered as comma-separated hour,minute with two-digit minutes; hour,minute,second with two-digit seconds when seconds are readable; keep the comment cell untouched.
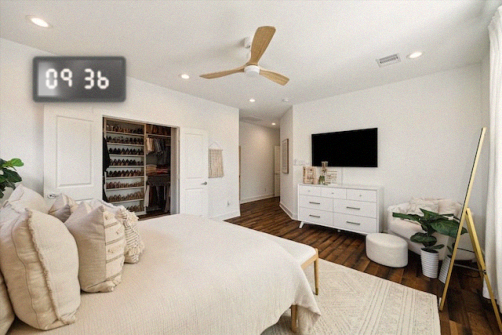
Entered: 9,36
